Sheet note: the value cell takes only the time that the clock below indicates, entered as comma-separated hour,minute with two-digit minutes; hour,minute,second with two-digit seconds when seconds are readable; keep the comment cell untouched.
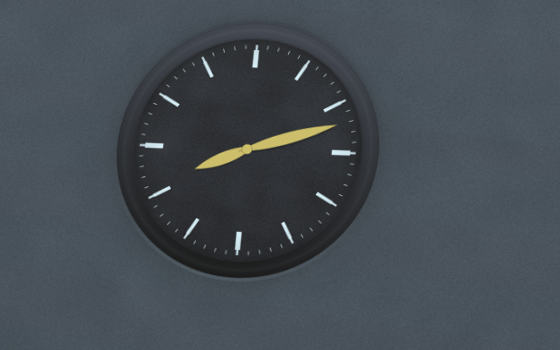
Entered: 8,12
